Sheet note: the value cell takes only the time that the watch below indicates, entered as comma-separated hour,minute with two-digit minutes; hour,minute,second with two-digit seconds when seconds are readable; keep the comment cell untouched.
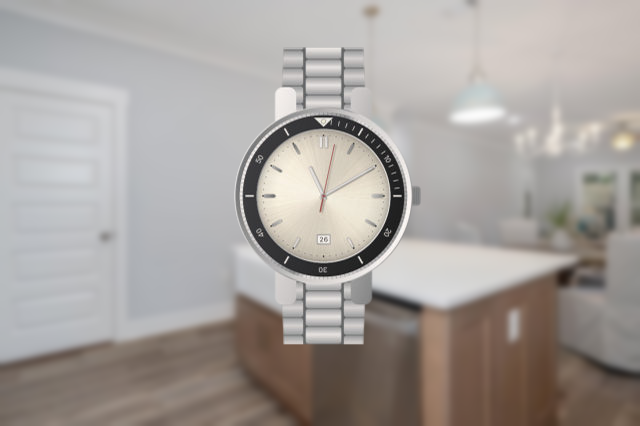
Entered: 11,10,02
